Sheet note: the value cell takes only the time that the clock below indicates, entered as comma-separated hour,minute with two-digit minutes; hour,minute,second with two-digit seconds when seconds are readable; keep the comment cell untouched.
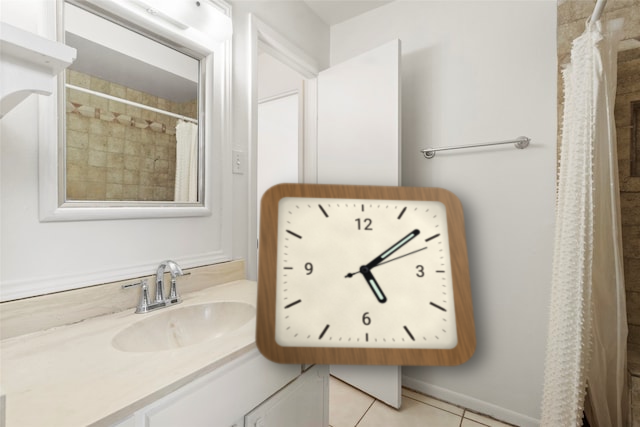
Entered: 5,08,11
